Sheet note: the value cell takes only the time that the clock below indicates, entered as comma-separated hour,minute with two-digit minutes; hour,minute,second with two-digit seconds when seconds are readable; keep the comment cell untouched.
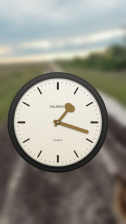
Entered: 1,18
